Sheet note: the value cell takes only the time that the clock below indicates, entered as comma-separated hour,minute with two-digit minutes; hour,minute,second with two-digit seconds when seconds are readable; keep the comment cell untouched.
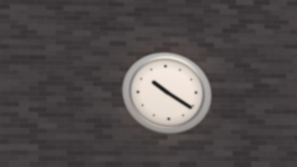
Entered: 10,21
